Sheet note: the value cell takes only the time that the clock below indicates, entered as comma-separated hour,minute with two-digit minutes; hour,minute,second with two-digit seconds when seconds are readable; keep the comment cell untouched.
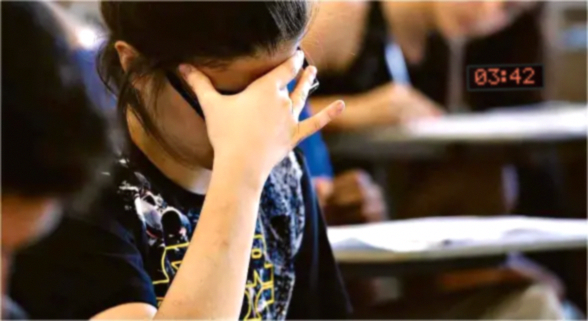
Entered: 3,42
